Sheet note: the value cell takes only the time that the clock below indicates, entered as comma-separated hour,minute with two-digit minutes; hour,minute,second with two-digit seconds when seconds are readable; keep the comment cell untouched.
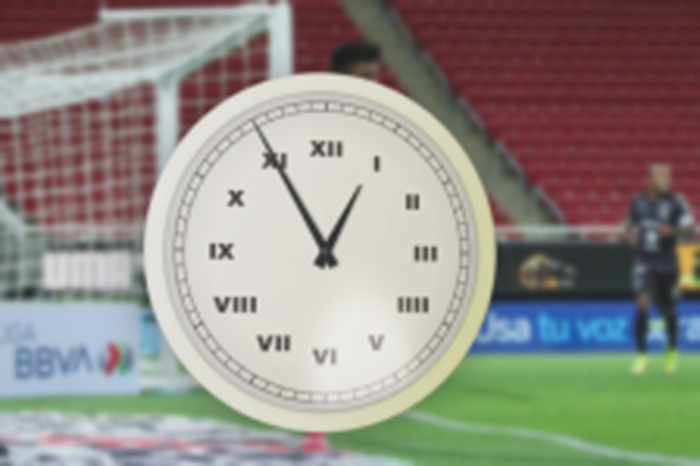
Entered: 12,55
